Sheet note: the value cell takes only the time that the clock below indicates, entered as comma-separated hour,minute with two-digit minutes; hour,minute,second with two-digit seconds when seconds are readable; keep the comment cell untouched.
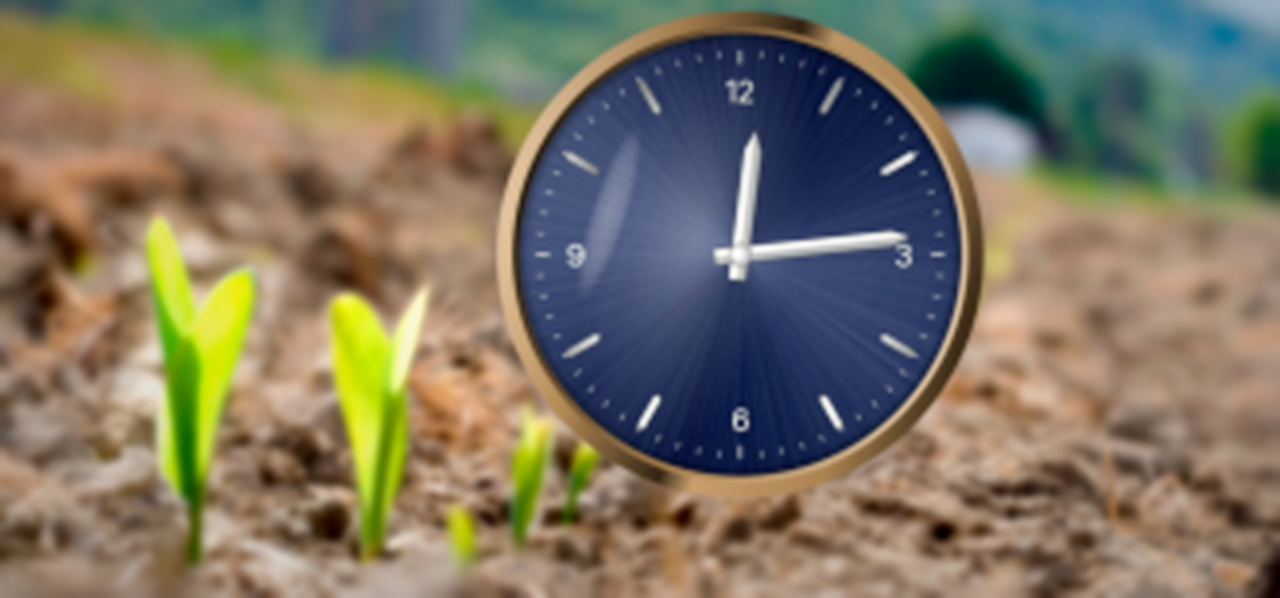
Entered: 12,14
